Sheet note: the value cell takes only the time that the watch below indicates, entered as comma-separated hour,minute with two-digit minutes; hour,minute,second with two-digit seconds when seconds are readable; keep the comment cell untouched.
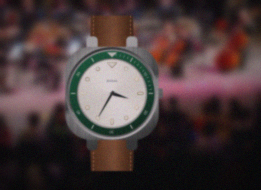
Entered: 3,35
